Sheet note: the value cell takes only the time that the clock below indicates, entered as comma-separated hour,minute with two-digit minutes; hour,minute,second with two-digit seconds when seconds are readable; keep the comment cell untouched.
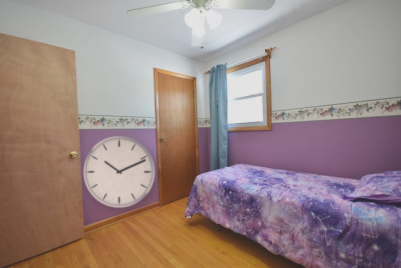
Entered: 10,11
